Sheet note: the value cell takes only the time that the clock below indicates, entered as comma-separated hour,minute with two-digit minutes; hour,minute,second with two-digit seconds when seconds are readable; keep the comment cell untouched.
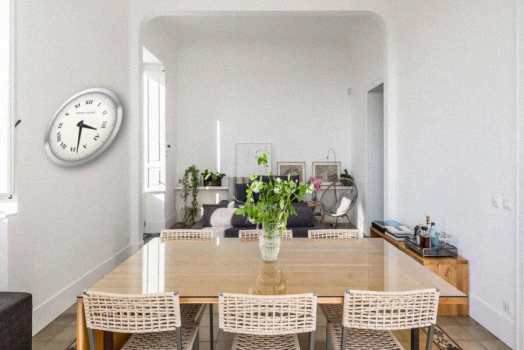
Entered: 3,28
